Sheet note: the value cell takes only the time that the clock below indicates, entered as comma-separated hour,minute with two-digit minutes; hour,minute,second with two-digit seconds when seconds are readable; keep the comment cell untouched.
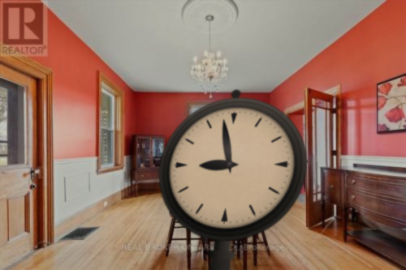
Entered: 8,58
